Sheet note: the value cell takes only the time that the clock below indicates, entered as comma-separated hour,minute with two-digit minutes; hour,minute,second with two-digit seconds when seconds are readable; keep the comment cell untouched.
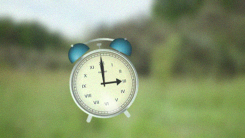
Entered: 3,00
